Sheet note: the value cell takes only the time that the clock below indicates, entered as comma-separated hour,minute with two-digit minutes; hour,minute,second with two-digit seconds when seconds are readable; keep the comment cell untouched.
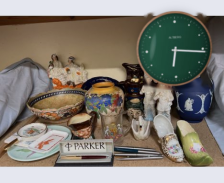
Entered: 6,16
